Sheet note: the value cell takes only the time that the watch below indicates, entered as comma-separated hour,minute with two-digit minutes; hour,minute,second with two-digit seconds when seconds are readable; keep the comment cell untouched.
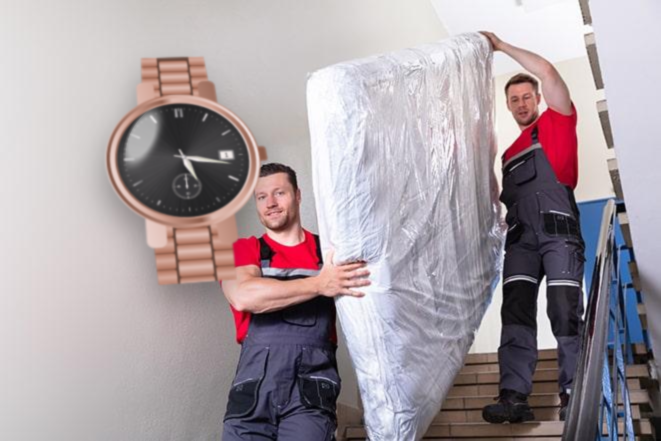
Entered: 5,17
